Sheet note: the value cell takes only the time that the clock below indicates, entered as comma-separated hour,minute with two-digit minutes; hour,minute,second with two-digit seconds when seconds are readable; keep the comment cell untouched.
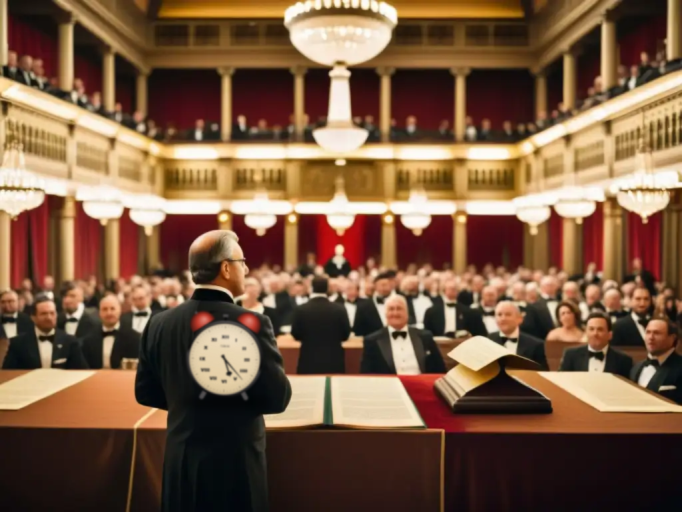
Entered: 5,23
